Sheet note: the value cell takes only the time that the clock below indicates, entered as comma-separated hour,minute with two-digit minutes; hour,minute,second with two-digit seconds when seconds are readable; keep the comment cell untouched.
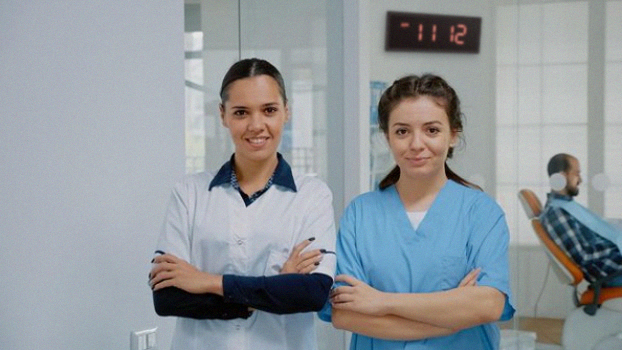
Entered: 11,12
